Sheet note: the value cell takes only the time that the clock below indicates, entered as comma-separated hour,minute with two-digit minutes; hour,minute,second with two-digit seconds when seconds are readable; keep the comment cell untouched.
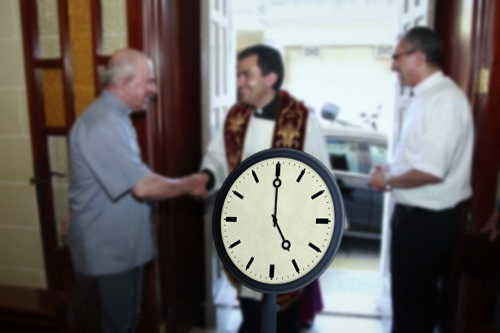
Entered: 5,00
